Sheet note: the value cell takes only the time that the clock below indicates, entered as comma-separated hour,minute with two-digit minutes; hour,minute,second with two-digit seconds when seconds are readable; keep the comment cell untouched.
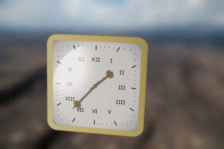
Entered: 1,37
